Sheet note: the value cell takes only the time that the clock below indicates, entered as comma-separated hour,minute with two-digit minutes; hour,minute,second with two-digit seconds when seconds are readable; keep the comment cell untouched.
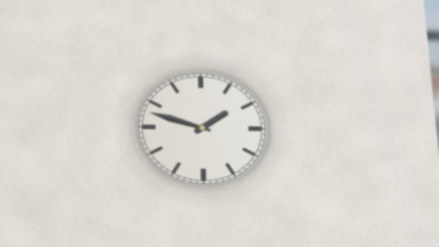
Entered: 1,48
